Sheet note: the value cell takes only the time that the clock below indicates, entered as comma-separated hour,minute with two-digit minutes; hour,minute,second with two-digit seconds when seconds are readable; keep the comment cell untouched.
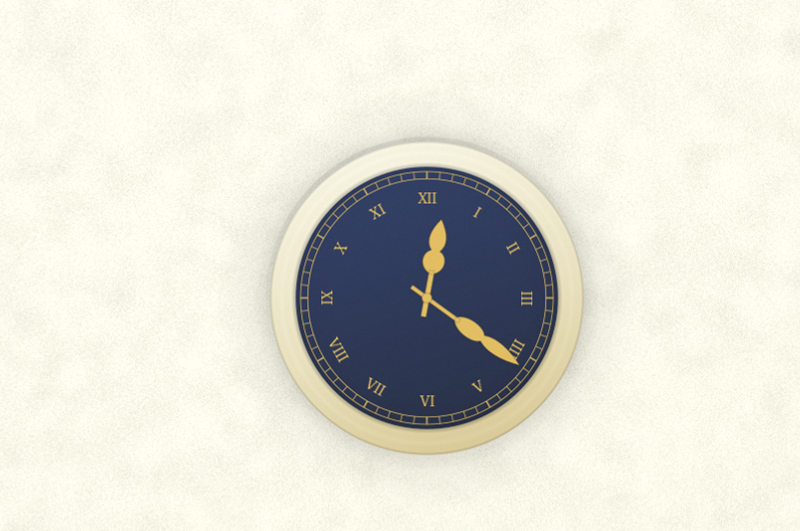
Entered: 12,21
